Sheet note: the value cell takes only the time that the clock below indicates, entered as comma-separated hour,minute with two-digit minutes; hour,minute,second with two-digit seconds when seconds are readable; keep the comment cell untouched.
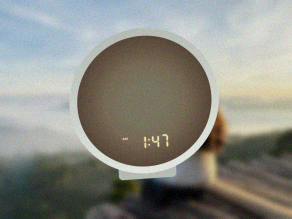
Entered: 1,47
